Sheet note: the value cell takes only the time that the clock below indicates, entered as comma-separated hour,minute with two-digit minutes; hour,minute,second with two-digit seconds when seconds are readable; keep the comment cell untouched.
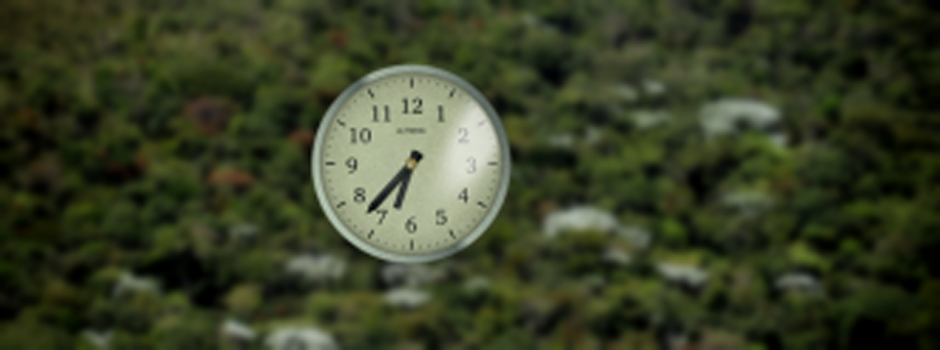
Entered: 6,37
